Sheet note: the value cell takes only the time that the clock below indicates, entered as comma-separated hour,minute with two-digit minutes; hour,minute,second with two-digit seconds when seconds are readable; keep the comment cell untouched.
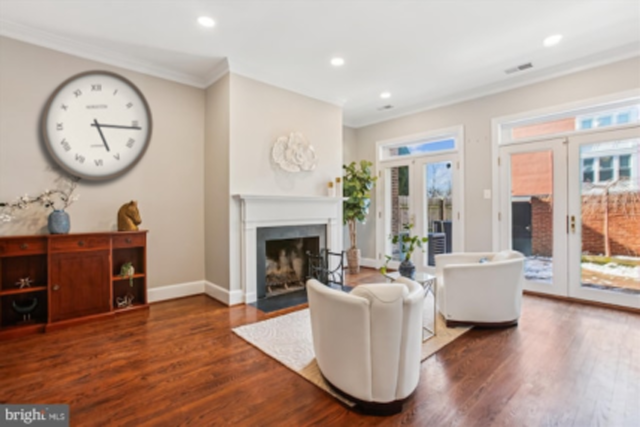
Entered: 5,16
